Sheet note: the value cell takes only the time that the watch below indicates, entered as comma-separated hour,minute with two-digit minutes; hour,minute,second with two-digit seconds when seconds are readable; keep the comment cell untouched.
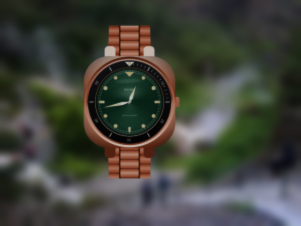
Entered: 12,43
